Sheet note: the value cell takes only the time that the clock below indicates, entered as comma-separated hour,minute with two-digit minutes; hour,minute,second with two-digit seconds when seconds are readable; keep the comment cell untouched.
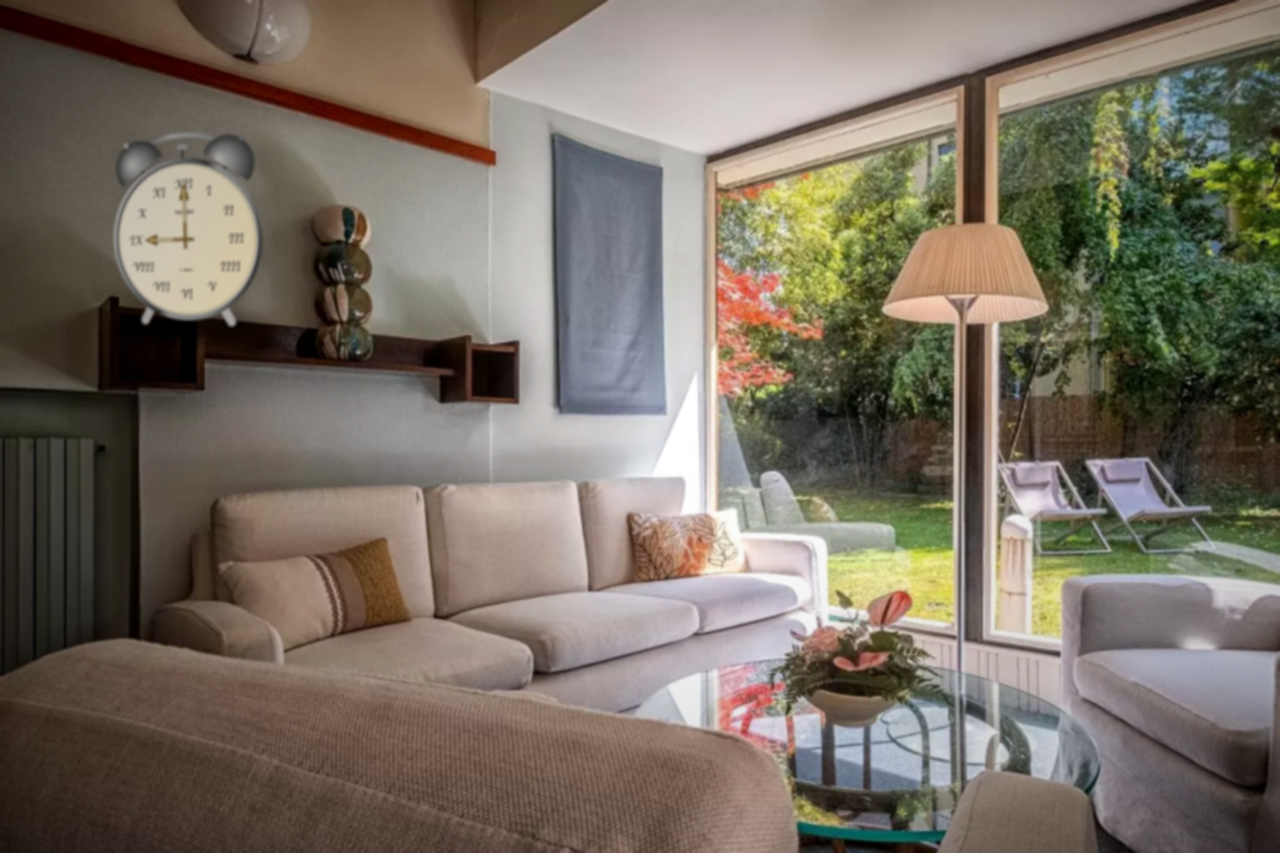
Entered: 9,00
